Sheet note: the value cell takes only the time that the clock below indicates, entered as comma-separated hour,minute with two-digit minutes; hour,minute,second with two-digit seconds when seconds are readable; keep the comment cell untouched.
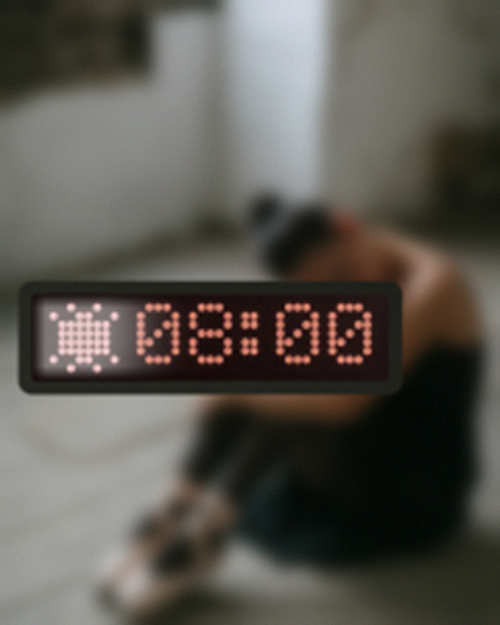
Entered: 8,00
